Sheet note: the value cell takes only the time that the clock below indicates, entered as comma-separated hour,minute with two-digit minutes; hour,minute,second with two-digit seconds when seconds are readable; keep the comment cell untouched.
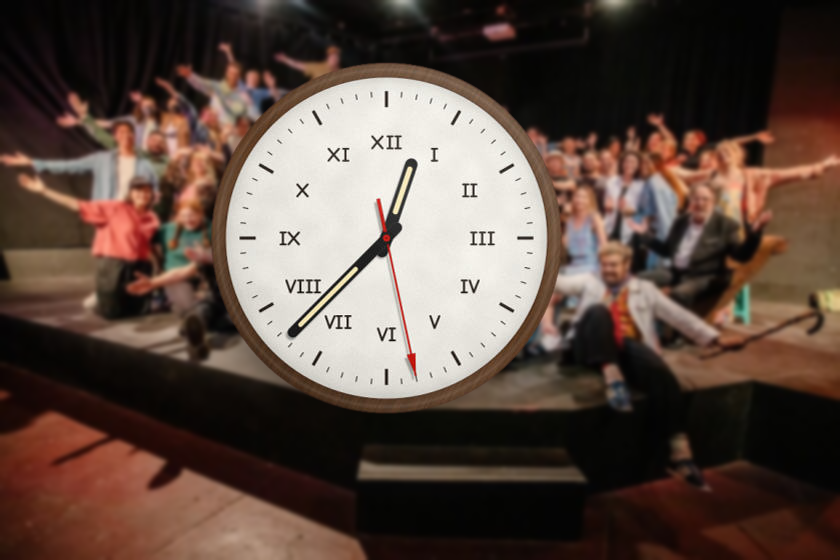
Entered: 12,37,28
